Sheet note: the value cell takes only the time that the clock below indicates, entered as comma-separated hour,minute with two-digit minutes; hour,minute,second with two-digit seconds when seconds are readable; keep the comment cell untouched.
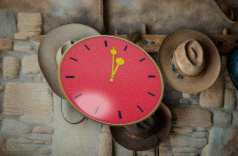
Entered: 1,02
